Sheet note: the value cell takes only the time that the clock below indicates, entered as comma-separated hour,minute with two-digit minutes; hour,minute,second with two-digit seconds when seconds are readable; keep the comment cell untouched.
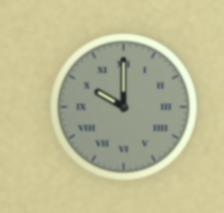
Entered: 10,00
